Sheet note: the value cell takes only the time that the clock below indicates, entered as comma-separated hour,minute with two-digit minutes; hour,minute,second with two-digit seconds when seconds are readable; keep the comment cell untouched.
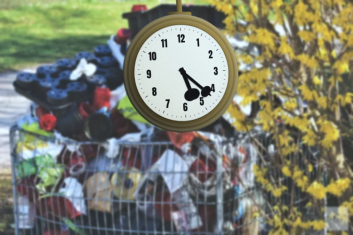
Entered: 5,22
